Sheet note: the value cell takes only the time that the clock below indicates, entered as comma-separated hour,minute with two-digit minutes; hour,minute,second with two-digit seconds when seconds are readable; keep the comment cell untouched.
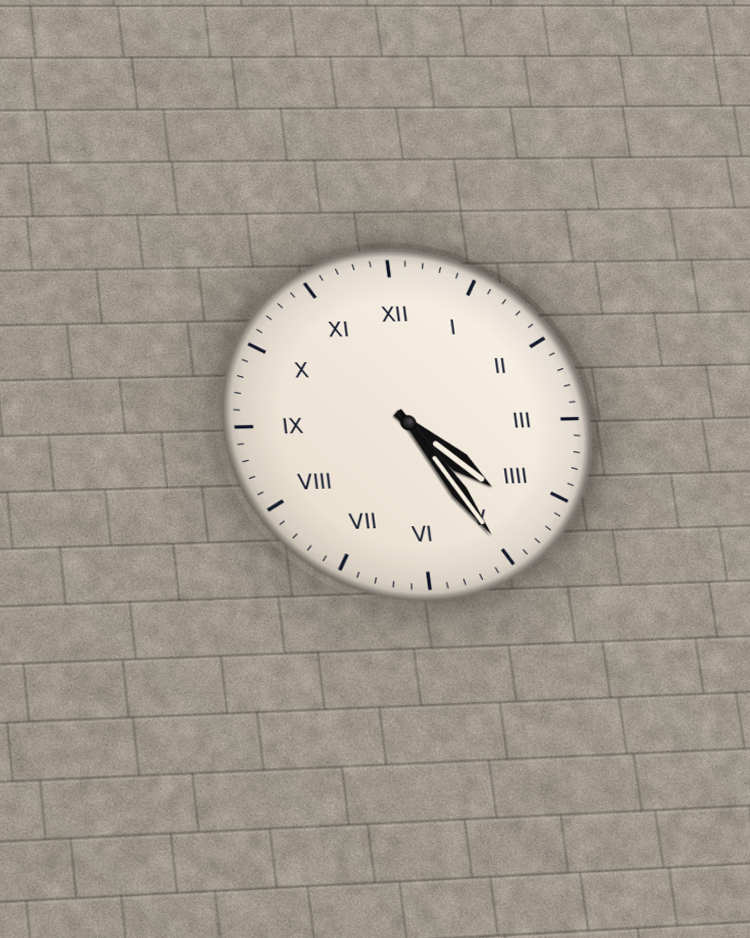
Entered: 4,25
